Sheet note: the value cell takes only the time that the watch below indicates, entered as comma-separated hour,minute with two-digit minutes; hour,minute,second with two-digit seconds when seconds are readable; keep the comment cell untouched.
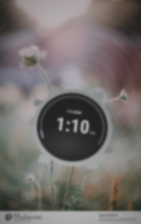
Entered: 1,10
